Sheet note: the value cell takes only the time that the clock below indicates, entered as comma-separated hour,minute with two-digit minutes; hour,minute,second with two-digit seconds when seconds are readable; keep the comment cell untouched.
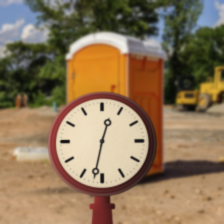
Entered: 12,32
